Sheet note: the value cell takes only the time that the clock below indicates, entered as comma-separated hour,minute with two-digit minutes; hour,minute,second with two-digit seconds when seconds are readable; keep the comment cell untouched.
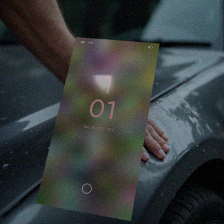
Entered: 1,01
